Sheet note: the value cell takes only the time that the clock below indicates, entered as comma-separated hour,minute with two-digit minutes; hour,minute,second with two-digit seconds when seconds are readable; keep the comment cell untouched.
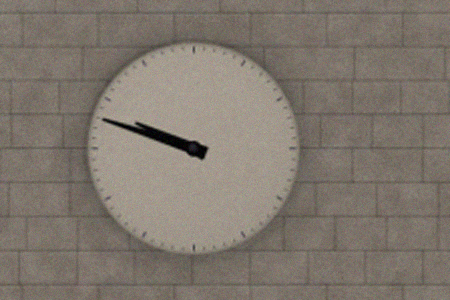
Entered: 9,48
